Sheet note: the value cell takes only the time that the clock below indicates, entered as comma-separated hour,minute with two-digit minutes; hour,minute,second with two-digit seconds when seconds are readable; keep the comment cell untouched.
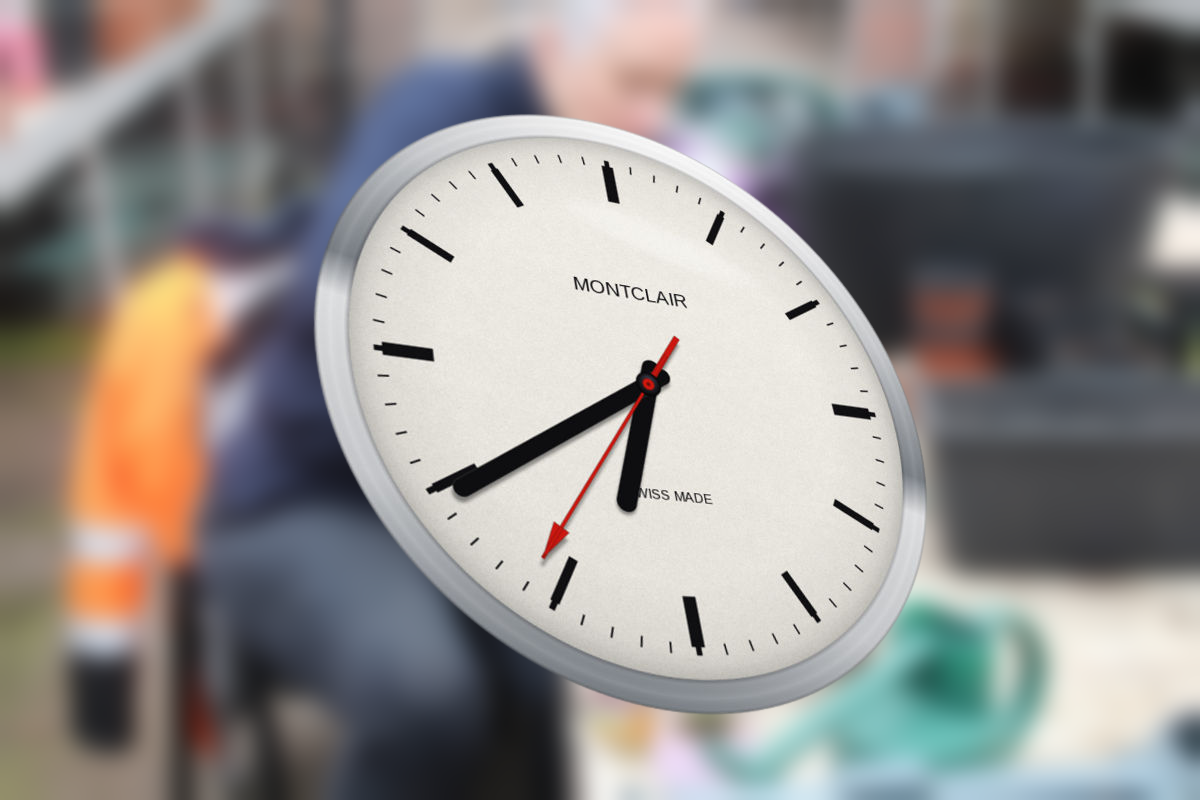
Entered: 6,39,36
